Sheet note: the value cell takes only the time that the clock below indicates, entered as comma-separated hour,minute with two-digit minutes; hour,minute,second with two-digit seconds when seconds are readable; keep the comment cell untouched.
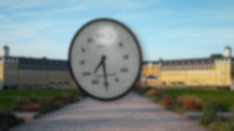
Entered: 7,30
